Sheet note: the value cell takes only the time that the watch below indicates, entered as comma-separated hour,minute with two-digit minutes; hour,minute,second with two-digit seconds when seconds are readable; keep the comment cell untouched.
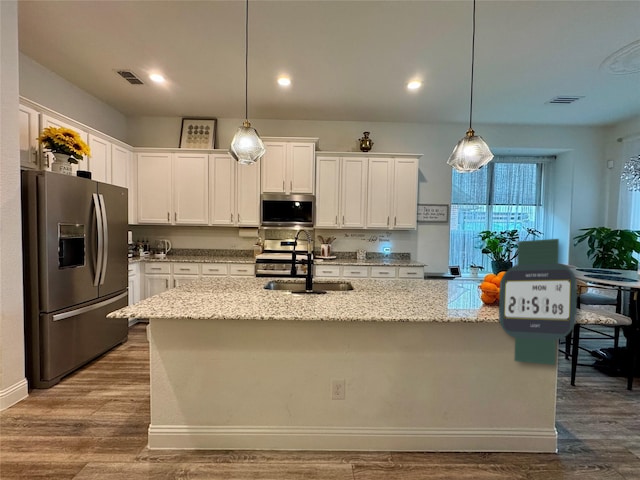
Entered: 21,51,09
